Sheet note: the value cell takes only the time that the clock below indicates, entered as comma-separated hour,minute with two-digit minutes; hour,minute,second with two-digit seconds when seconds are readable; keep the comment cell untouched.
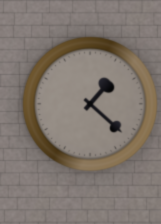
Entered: 1,22
